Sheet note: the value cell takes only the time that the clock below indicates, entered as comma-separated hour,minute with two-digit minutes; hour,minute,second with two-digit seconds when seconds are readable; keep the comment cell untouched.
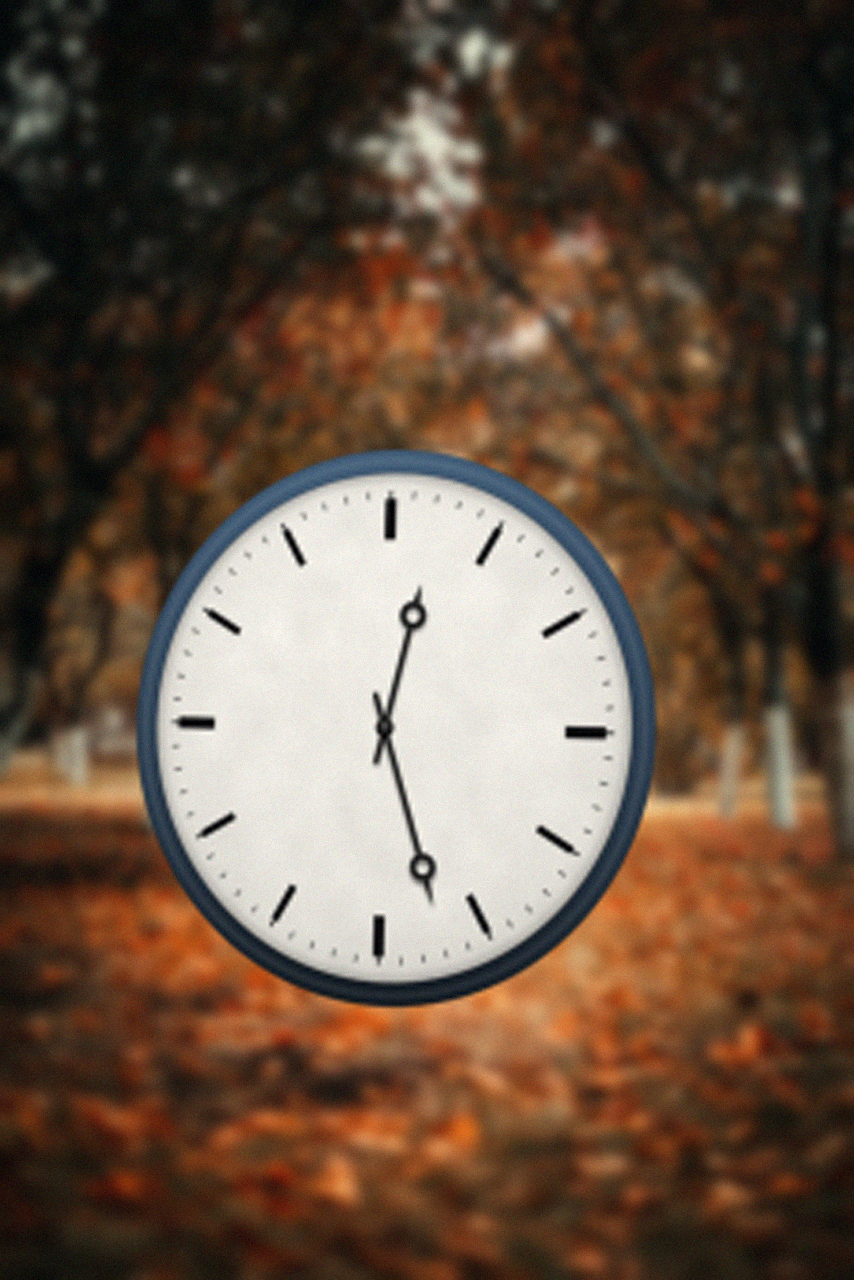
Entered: 12,27
